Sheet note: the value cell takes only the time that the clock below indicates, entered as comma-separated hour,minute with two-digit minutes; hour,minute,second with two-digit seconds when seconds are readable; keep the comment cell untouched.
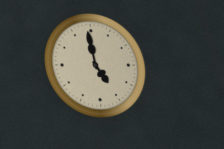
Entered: 4,59
